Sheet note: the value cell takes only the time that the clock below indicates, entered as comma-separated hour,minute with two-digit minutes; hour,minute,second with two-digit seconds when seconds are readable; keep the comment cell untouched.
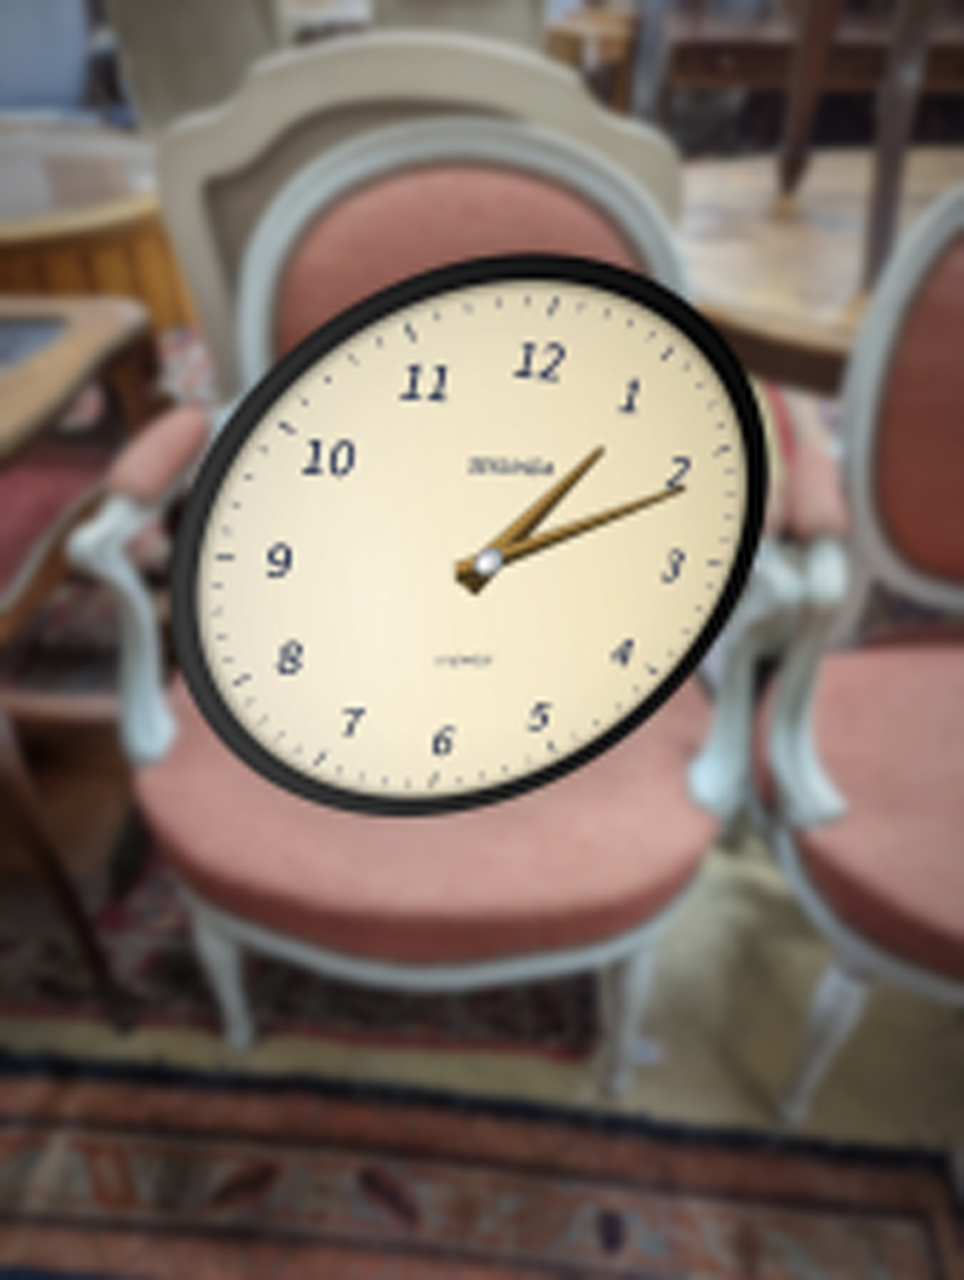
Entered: 1,11
